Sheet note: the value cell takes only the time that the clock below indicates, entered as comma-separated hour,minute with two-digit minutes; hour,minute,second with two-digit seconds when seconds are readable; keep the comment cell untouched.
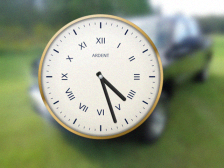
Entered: 4,27
